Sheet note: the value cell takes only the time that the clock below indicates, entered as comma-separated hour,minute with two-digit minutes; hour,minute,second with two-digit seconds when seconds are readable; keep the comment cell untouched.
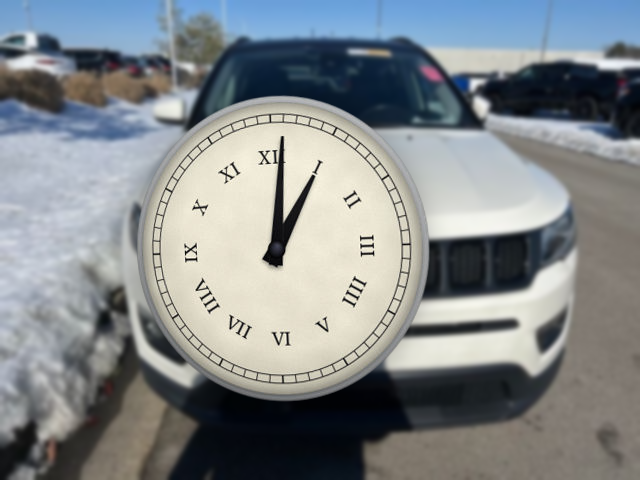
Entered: 1,01
